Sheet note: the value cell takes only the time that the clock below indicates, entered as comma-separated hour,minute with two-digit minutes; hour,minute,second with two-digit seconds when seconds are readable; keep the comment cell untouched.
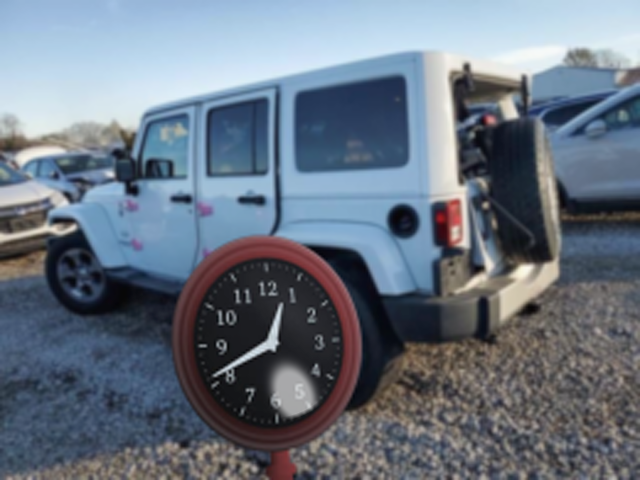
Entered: 12,41
